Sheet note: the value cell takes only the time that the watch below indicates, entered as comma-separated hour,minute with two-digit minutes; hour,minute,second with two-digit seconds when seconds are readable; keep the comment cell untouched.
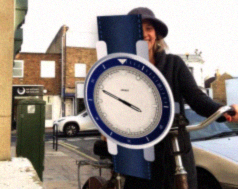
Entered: 3,49
